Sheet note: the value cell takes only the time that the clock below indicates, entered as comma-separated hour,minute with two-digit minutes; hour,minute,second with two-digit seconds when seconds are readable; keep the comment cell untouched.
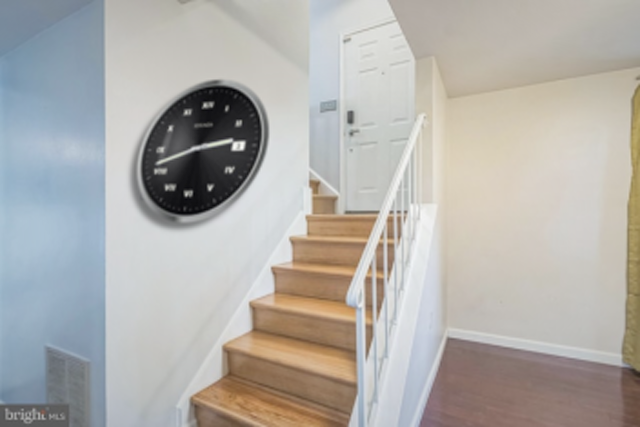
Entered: 2,42
